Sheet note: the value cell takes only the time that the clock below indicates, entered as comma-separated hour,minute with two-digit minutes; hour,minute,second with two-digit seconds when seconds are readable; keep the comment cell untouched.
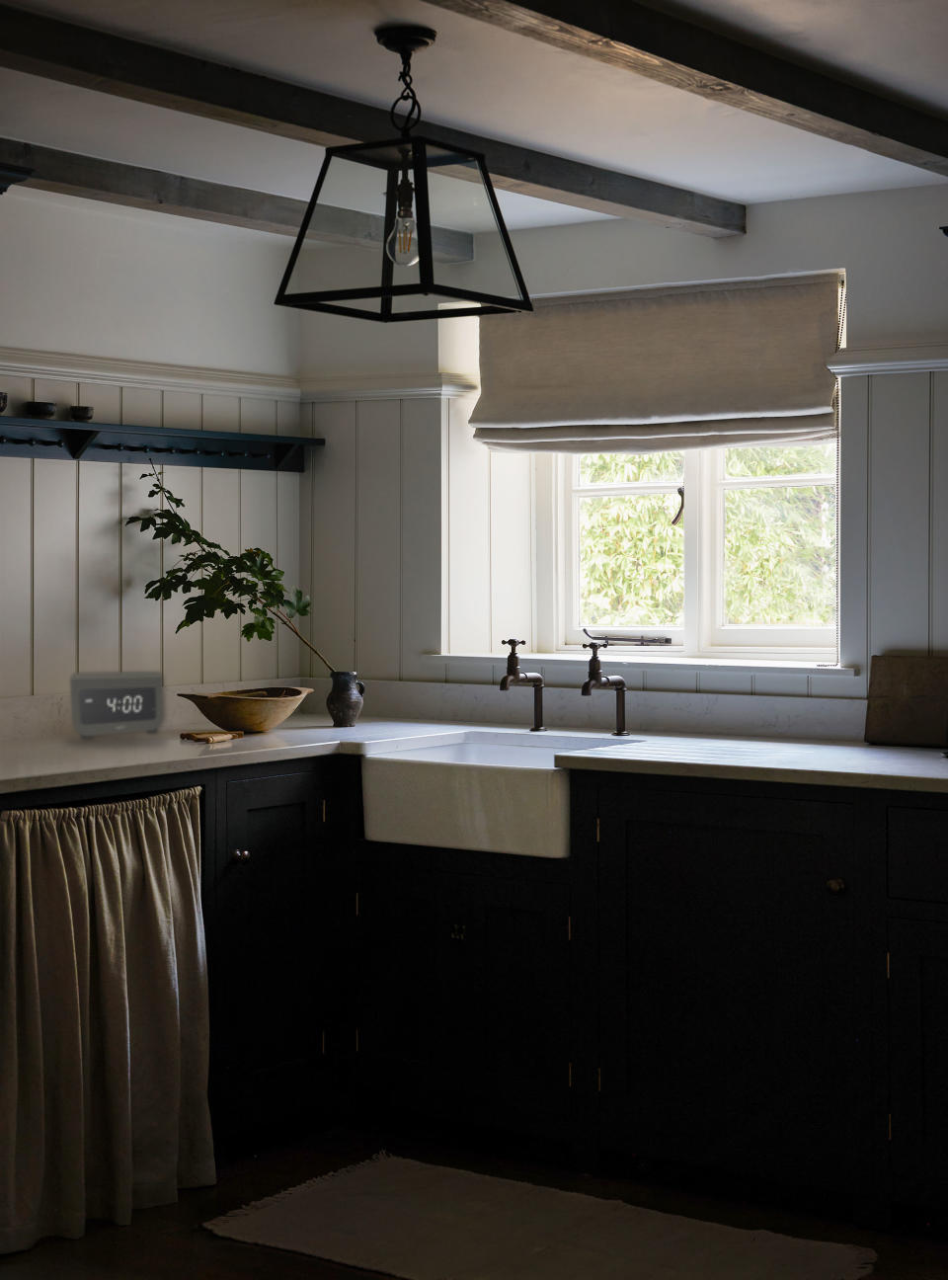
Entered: 4,00
